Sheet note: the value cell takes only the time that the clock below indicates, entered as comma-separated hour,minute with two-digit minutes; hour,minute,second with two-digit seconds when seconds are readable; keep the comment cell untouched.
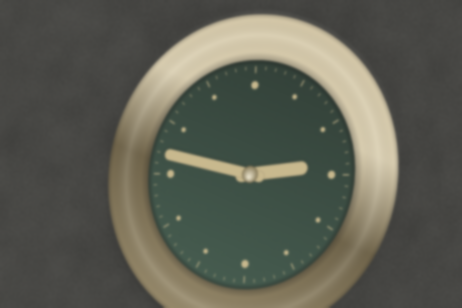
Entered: 2,47
